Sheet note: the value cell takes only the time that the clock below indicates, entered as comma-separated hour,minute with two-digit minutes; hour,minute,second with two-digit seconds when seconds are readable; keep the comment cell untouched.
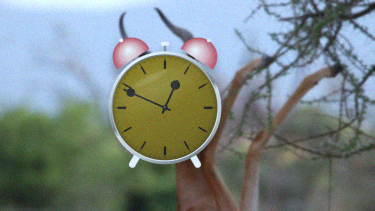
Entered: 12,49
